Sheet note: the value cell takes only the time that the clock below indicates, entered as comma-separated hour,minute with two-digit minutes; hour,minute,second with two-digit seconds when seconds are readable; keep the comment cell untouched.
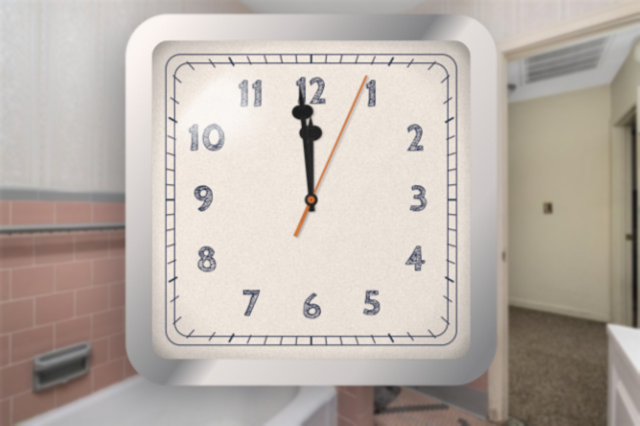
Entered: 11,59,04
